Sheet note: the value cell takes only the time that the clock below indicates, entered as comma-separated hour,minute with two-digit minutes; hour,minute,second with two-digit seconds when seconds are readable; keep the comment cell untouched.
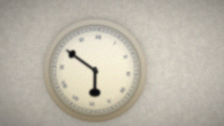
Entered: 5,50
